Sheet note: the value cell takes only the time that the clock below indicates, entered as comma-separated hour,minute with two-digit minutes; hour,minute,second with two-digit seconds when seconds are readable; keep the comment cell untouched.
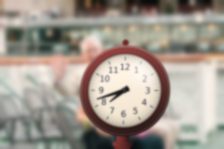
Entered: 7,42
